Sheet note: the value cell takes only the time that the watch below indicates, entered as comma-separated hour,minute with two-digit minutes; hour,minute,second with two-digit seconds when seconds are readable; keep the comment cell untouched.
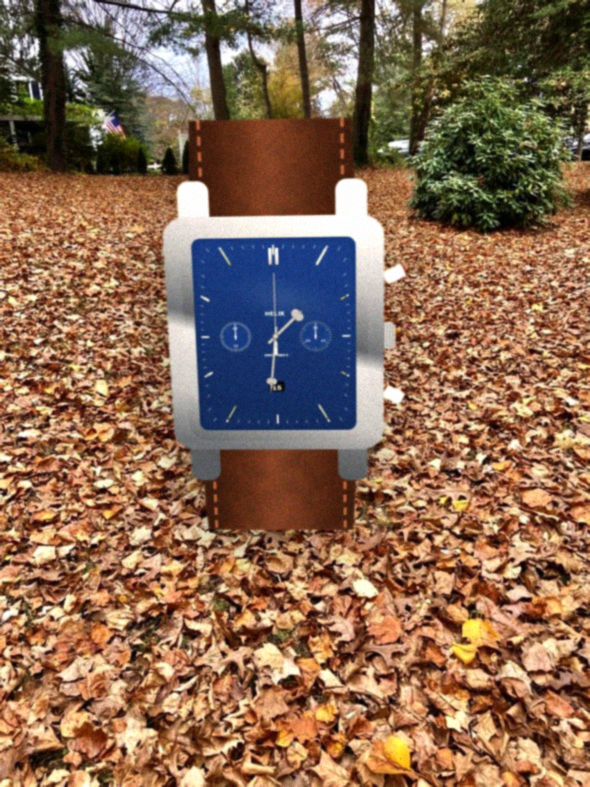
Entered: 1,31
